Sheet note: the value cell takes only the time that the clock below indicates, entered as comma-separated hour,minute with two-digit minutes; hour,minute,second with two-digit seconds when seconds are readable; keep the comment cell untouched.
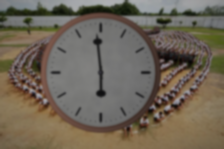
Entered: 5,59
